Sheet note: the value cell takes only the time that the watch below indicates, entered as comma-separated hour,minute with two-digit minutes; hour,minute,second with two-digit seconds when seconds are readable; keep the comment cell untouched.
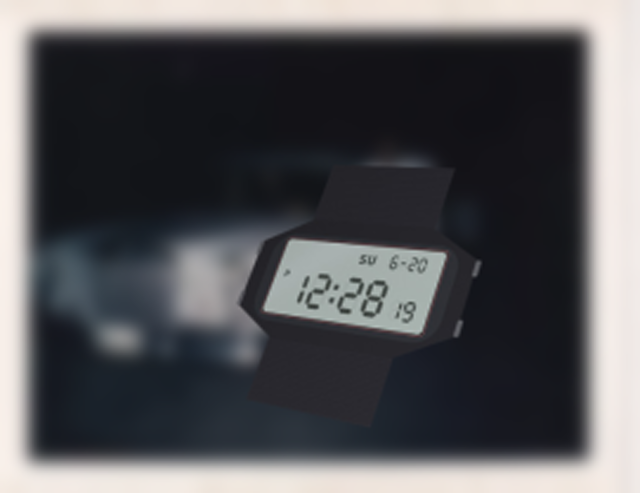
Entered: 12,28,19
